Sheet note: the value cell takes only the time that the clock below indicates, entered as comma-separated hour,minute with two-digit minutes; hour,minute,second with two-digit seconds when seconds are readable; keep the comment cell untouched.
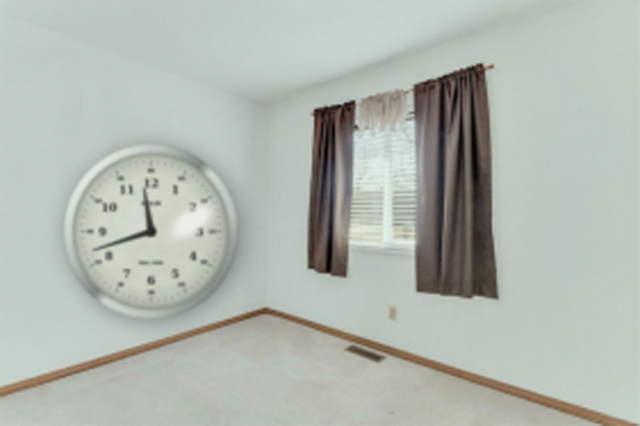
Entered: 11,42
